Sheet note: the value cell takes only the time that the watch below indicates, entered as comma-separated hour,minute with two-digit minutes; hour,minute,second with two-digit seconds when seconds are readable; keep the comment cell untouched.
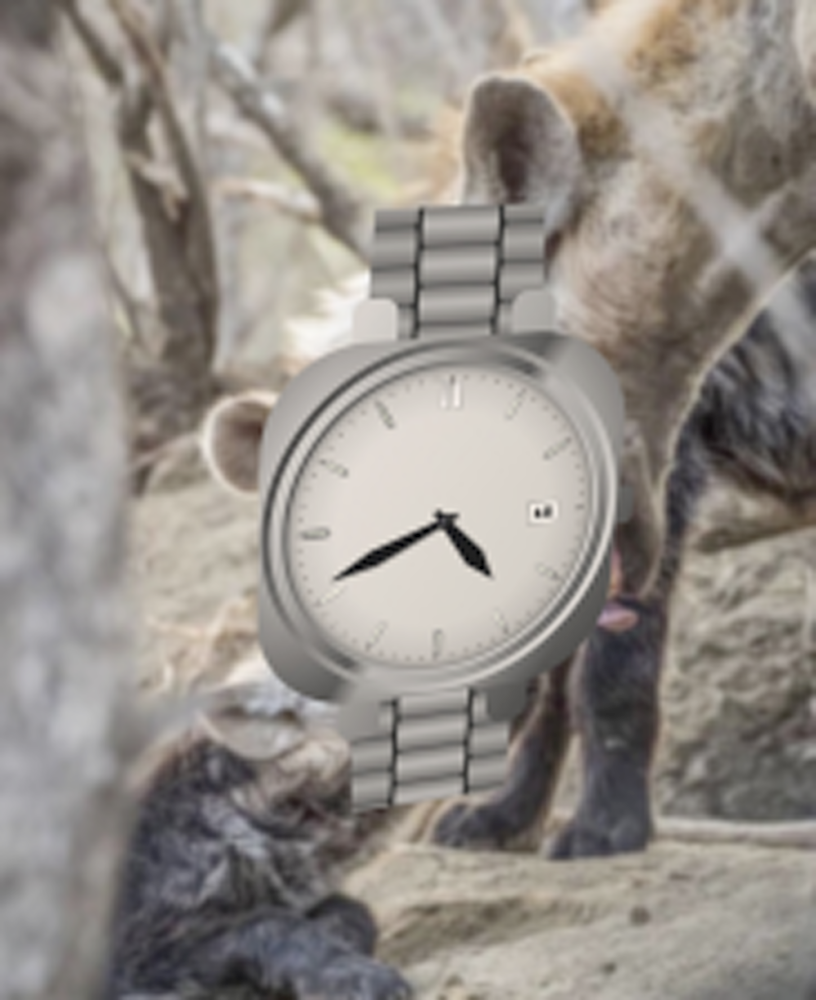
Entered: 4,41
